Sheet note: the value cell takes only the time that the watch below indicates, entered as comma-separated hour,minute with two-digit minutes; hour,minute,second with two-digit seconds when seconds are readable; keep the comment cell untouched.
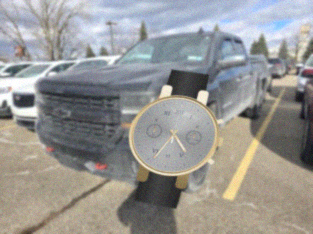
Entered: 4,34
